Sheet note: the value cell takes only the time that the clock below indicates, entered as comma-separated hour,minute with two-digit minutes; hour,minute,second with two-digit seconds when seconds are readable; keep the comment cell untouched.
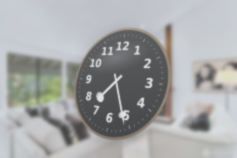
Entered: 7,26
